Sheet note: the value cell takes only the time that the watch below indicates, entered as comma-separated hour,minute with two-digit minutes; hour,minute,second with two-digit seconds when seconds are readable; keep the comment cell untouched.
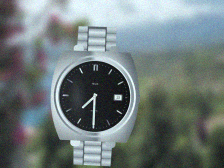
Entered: 7,30
